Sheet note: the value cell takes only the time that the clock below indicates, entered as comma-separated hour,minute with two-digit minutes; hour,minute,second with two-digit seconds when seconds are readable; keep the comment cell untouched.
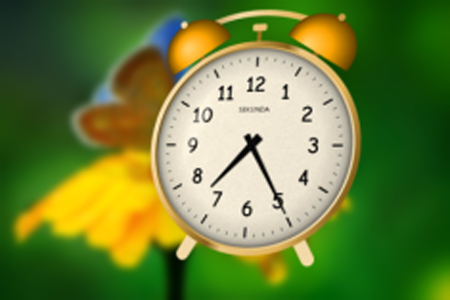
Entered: 7,25
